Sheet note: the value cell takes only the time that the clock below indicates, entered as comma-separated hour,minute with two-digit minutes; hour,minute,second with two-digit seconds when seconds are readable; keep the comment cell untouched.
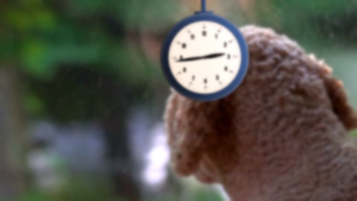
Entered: 2,44
